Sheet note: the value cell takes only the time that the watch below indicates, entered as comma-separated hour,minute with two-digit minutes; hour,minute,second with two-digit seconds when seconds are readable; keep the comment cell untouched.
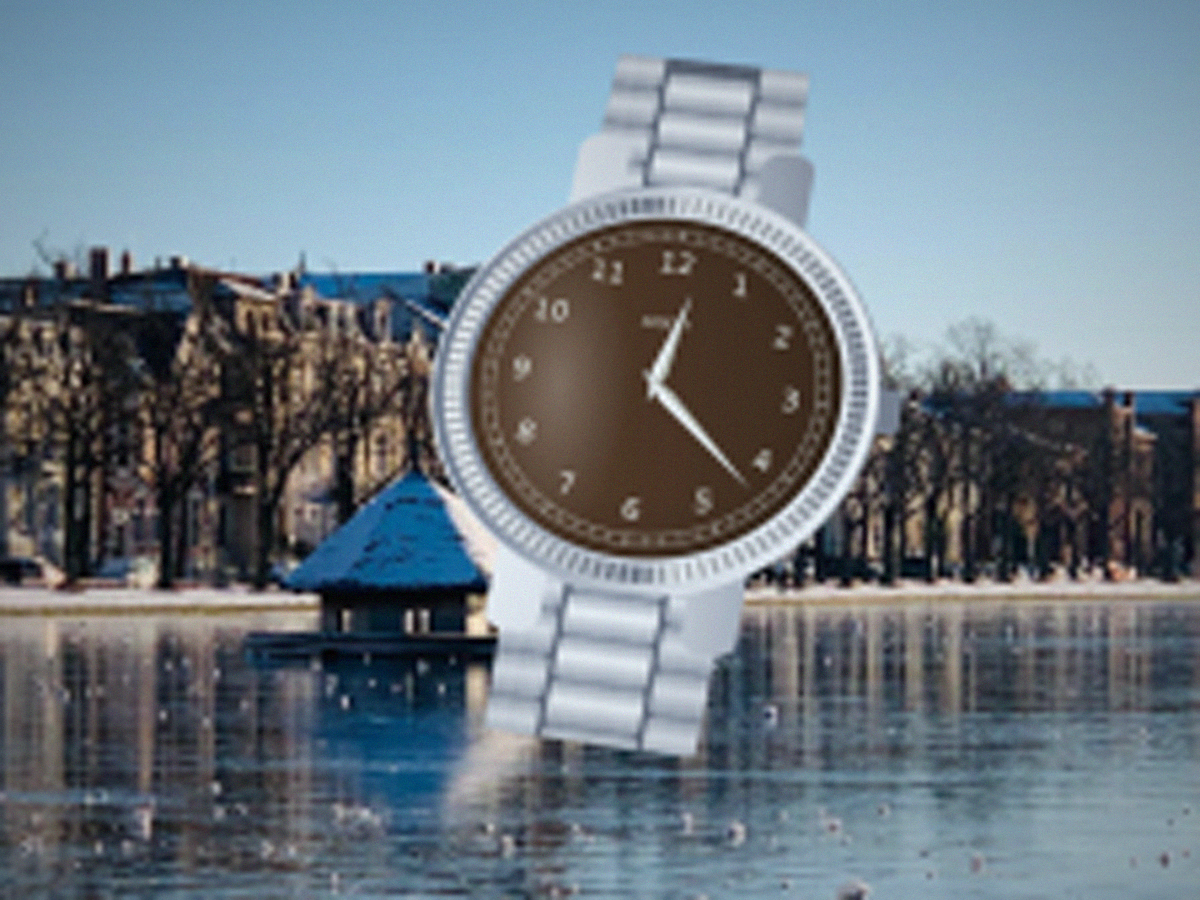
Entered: 12,22
